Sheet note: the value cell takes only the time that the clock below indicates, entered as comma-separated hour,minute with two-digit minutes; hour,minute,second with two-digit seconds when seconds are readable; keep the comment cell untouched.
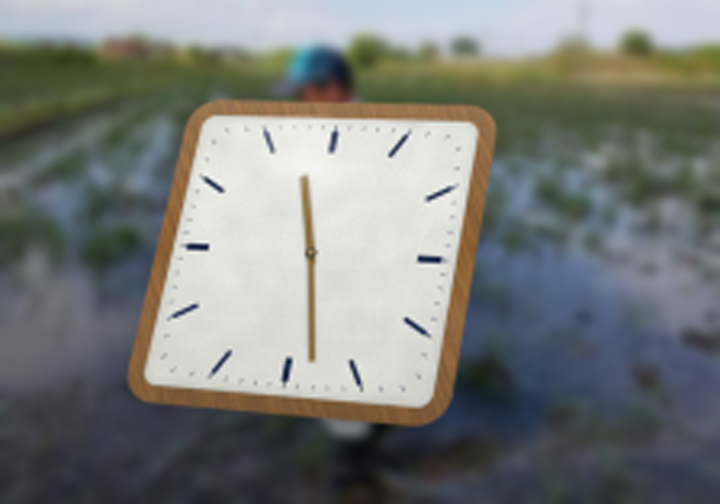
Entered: 11,28
